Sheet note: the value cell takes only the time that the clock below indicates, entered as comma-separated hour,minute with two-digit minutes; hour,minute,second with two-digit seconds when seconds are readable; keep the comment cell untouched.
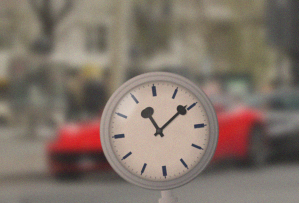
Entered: 11,09
